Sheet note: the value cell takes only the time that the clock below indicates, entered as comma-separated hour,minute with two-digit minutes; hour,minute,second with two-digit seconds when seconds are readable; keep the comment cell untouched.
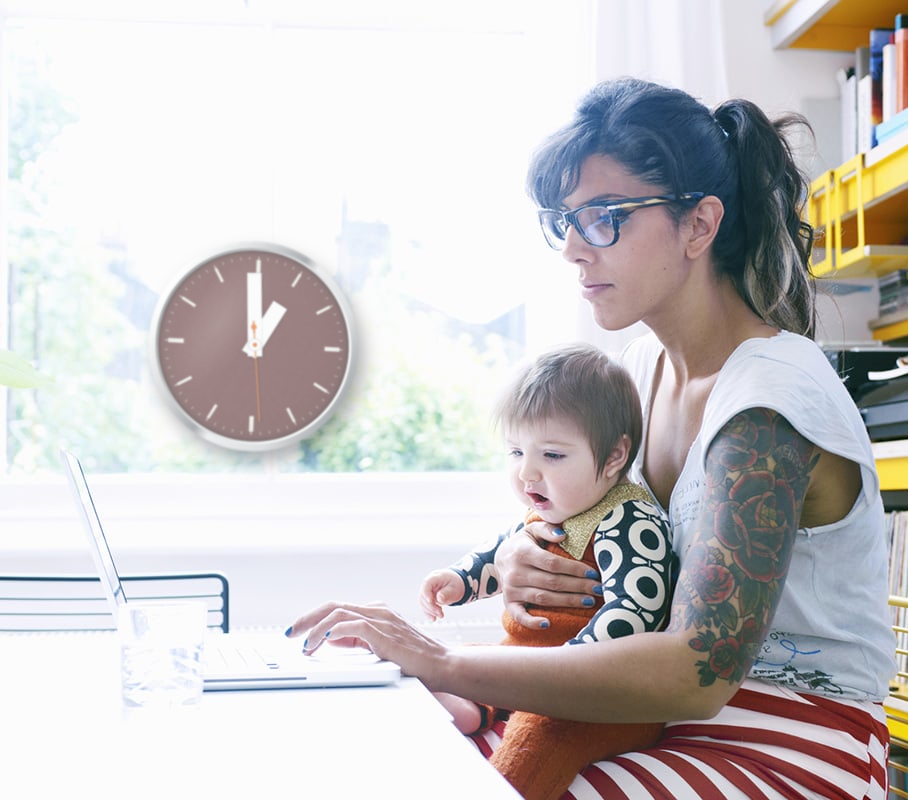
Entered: 12,59,29
